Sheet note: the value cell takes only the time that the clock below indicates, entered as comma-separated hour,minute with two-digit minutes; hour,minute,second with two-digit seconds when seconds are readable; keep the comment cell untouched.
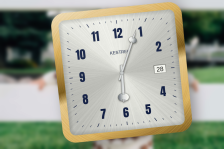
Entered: 6,04
